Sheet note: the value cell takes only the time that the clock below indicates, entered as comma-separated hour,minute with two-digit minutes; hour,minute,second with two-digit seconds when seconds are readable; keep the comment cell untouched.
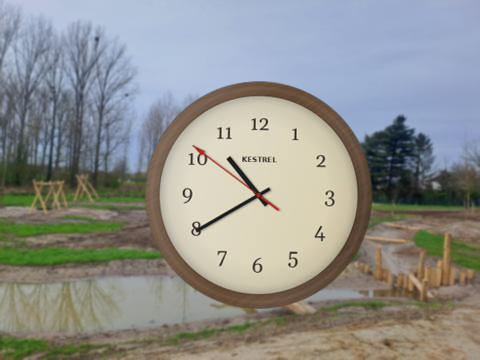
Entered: 10,39,51
